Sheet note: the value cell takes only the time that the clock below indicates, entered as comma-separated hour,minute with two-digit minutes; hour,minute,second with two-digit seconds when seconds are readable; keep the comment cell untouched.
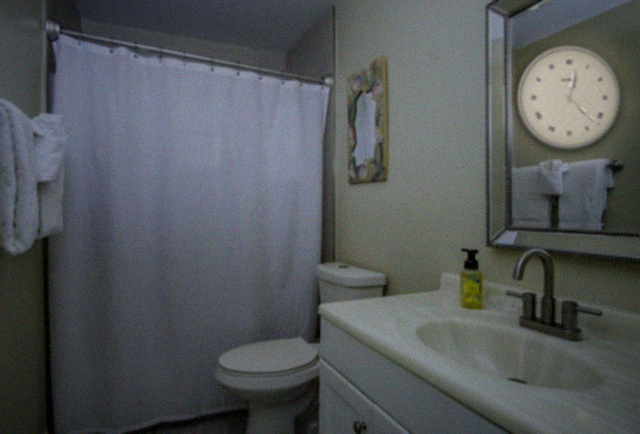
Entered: 12,22
